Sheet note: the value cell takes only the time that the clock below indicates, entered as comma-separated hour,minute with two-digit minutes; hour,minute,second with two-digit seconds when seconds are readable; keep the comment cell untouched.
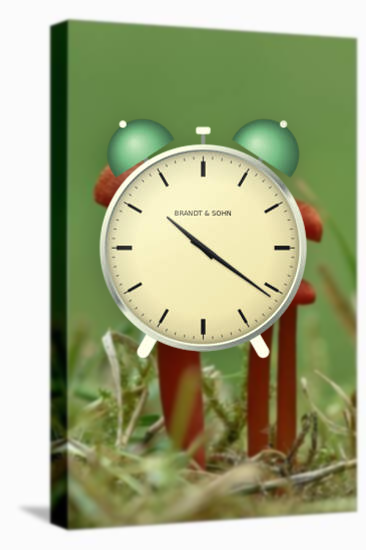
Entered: 10,21
